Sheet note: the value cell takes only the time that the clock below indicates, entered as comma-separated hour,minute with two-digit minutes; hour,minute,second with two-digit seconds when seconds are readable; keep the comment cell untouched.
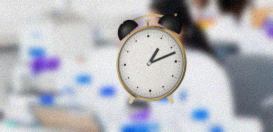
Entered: 1,12
